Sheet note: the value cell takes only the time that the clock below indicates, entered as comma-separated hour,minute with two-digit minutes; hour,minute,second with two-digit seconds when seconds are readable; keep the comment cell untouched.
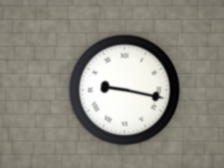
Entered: 9,17
